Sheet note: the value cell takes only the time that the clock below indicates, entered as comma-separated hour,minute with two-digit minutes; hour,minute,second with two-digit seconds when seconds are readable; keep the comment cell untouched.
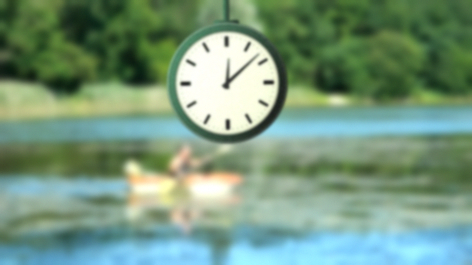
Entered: 12,08
